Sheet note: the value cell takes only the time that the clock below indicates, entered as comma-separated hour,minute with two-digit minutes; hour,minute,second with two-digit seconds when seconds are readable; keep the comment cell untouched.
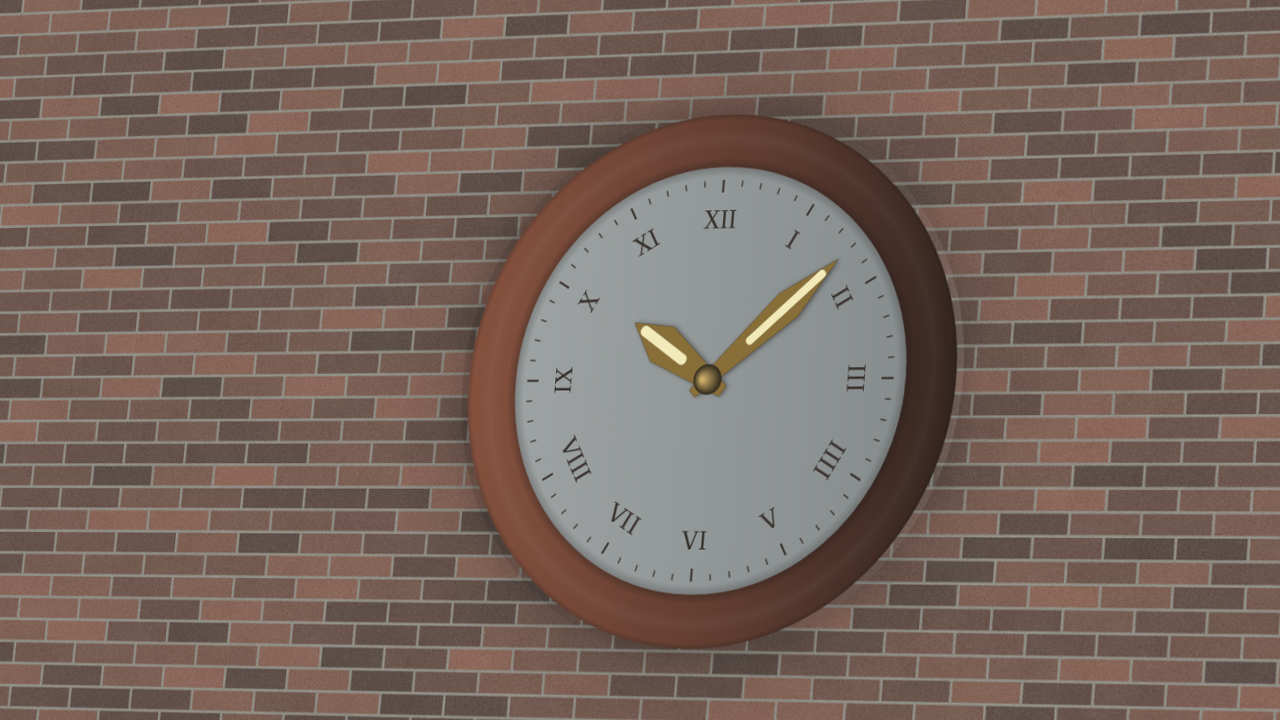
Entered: 10,08
